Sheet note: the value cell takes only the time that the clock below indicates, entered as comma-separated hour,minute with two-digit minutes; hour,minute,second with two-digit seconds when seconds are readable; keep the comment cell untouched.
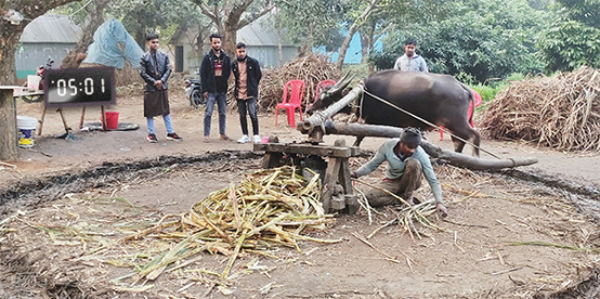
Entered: 5,01
